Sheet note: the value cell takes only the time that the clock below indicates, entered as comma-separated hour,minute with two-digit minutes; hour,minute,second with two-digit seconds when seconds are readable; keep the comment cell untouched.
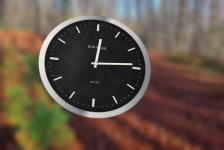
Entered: 12,14
